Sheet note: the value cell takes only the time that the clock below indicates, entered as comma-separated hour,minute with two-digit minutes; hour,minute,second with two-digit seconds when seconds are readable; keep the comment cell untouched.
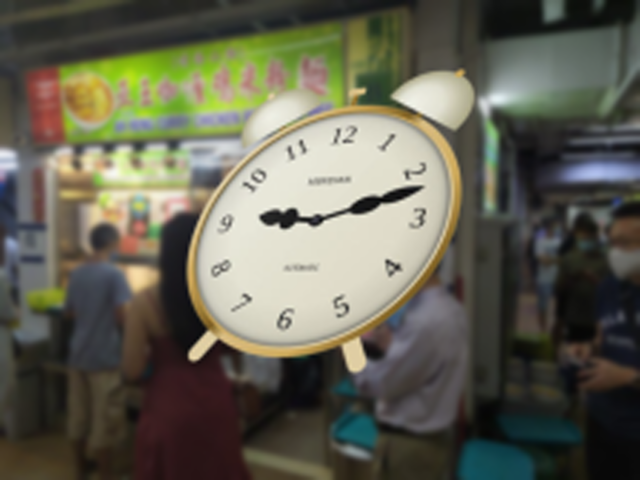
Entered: 9,12
